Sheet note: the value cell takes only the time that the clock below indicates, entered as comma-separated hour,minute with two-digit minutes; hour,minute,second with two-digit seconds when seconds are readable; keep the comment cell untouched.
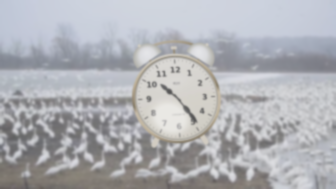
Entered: 10,24
